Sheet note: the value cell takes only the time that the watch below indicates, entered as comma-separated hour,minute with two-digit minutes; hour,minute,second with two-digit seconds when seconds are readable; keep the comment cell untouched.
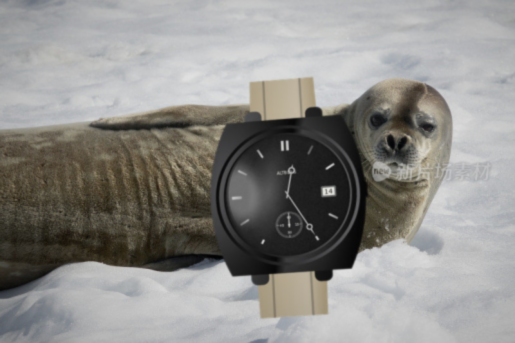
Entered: 12,25
